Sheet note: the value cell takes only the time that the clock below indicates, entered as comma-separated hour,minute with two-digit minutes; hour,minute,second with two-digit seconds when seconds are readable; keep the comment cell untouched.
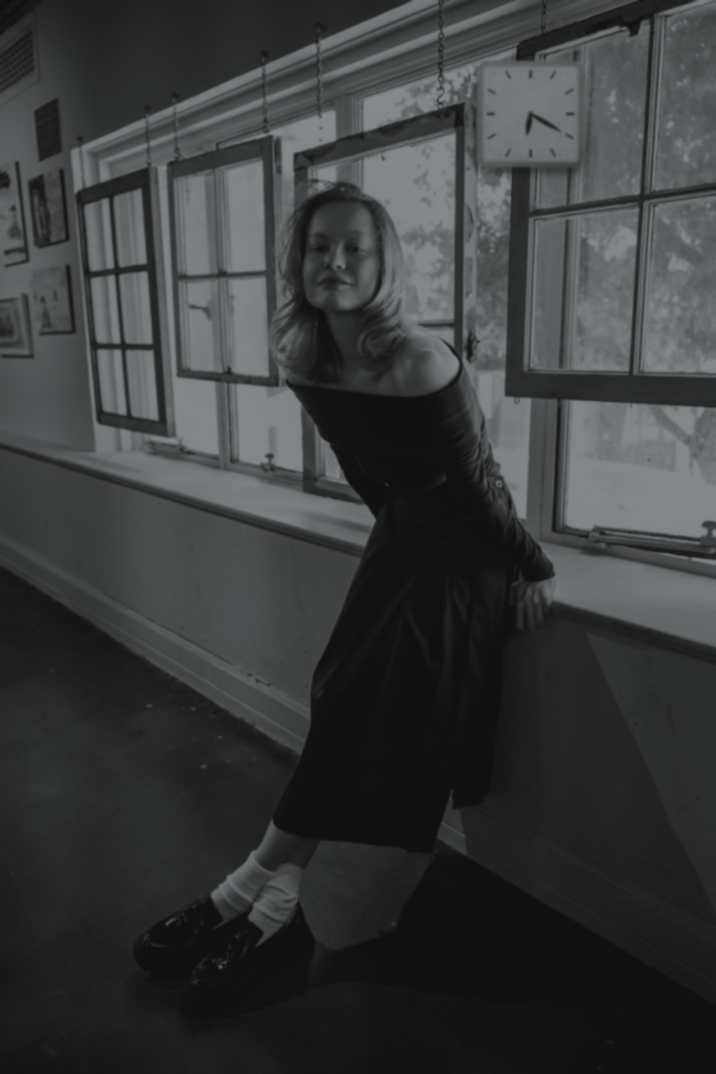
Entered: 6,20
